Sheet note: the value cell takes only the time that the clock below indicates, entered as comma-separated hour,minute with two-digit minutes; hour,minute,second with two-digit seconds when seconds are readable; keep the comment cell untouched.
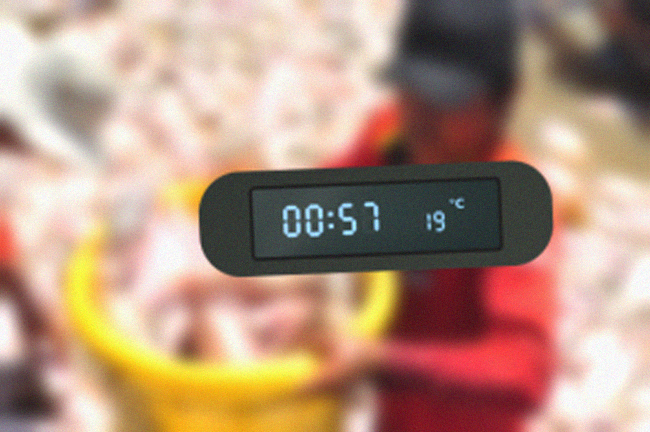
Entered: 0,57
